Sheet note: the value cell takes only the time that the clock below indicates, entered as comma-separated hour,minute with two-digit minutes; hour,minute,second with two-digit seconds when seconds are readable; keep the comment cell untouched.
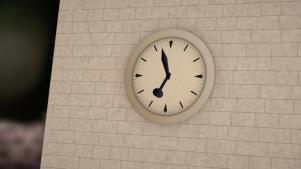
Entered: 6,57
